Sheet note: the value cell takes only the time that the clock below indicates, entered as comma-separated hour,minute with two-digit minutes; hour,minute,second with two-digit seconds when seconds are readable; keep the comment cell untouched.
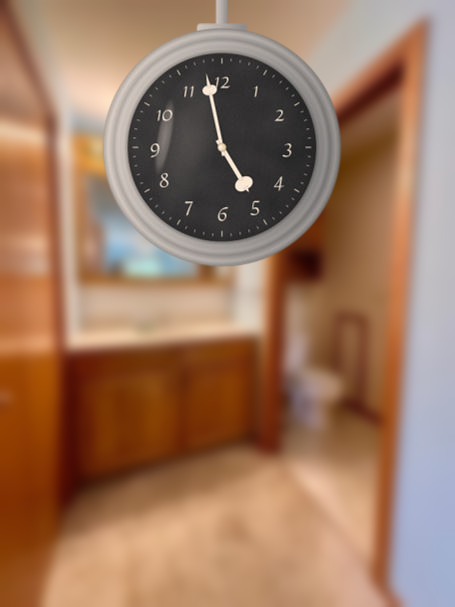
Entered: 4,58
